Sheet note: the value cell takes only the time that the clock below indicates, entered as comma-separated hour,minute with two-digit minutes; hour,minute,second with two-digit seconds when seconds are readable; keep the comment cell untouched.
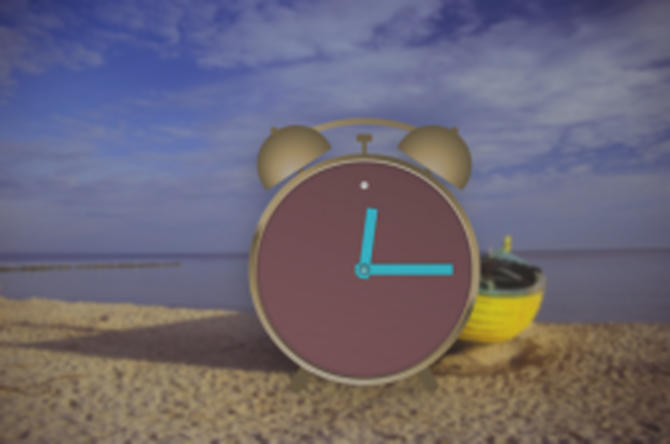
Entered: 12,15
